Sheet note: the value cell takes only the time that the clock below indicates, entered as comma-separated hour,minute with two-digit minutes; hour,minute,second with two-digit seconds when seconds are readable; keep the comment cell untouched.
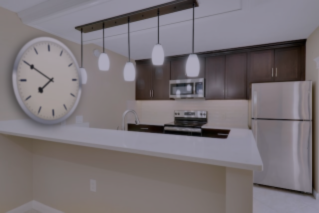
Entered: 7,50
